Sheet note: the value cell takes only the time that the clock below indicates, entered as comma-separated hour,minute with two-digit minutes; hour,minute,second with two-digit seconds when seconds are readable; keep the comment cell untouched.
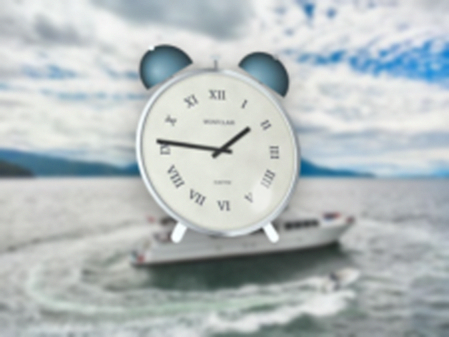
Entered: 1,46
